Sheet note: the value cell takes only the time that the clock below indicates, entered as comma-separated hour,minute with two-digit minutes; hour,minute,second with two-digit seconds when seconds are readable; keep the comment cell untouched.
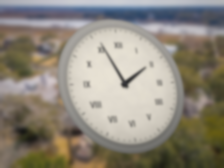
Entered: 1,56
